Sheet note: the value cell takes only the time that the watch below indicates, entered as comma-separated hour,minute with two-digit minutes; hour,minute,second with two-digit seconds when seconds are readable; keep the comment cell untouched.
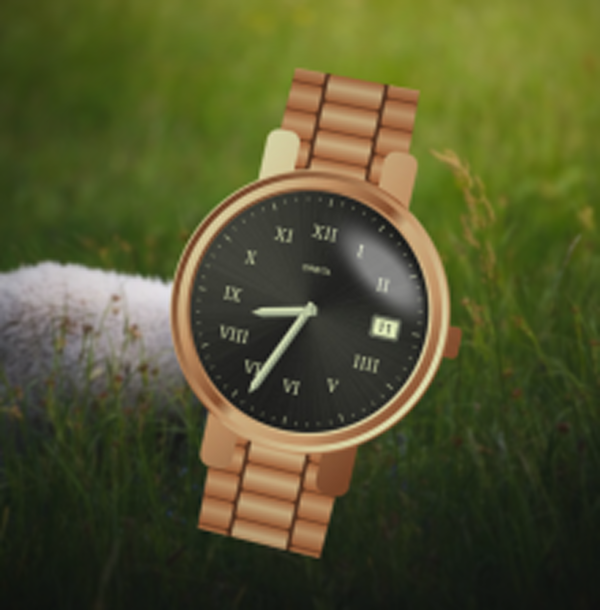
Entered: 8,34
